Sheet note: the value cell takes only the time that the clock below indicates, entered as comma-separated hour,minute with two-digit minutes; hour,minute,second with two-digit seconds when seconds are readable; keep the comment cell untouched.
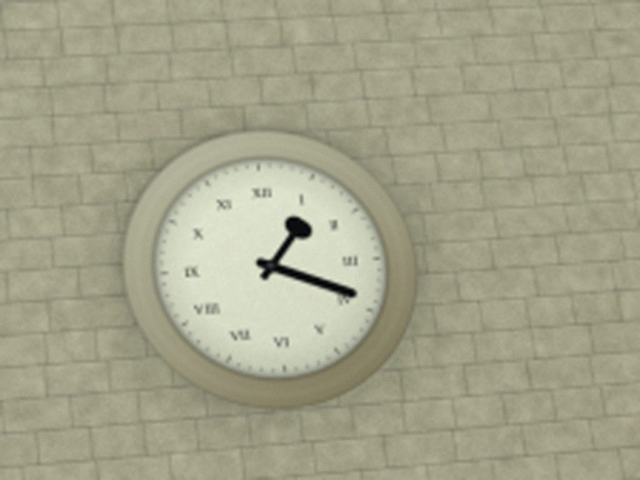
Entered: 1,19
